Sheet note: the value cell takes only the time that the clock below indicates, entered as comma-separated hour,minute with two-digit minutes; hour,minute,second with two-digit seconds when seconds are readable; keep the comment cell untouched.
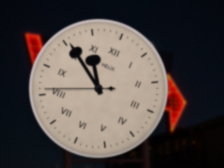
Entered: 10,50,41
